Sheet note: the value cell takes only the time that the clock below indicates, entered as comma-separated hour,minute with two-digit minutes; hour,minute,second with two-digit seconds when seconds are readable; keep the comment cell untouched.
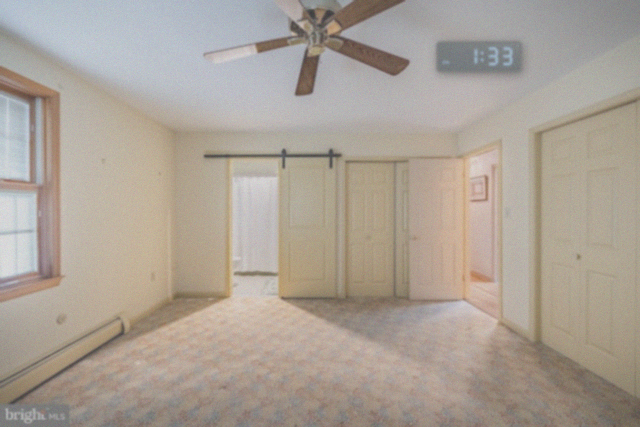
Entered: 1,33
